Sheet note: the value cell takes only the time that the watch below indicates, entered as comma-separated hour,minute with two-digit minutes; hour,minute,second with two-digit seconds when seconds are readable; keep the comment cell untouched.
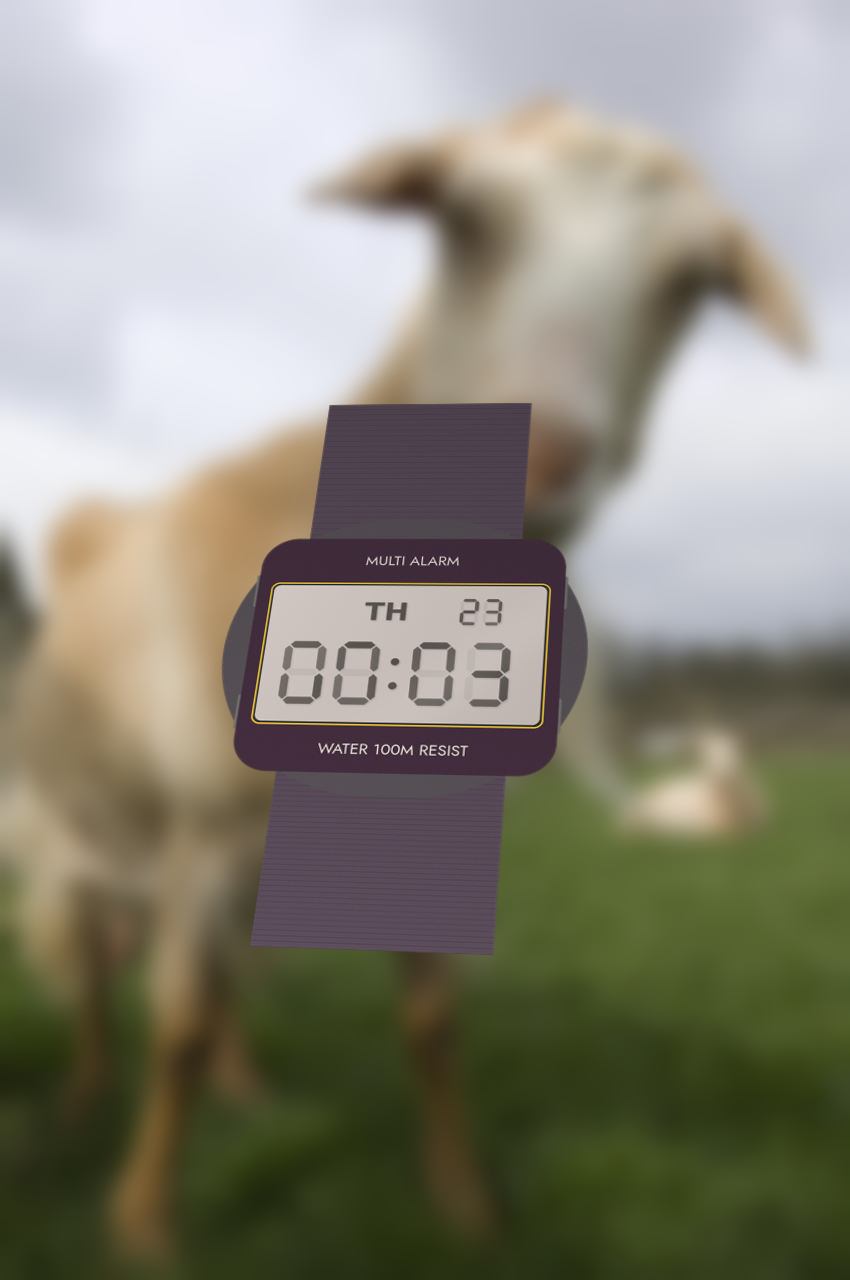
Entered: 0,03
